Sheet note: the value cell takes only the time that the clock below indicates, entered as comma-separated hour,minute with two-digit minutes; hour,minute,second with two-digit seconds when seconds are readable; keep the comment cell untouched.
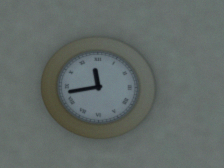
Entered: 11,43
